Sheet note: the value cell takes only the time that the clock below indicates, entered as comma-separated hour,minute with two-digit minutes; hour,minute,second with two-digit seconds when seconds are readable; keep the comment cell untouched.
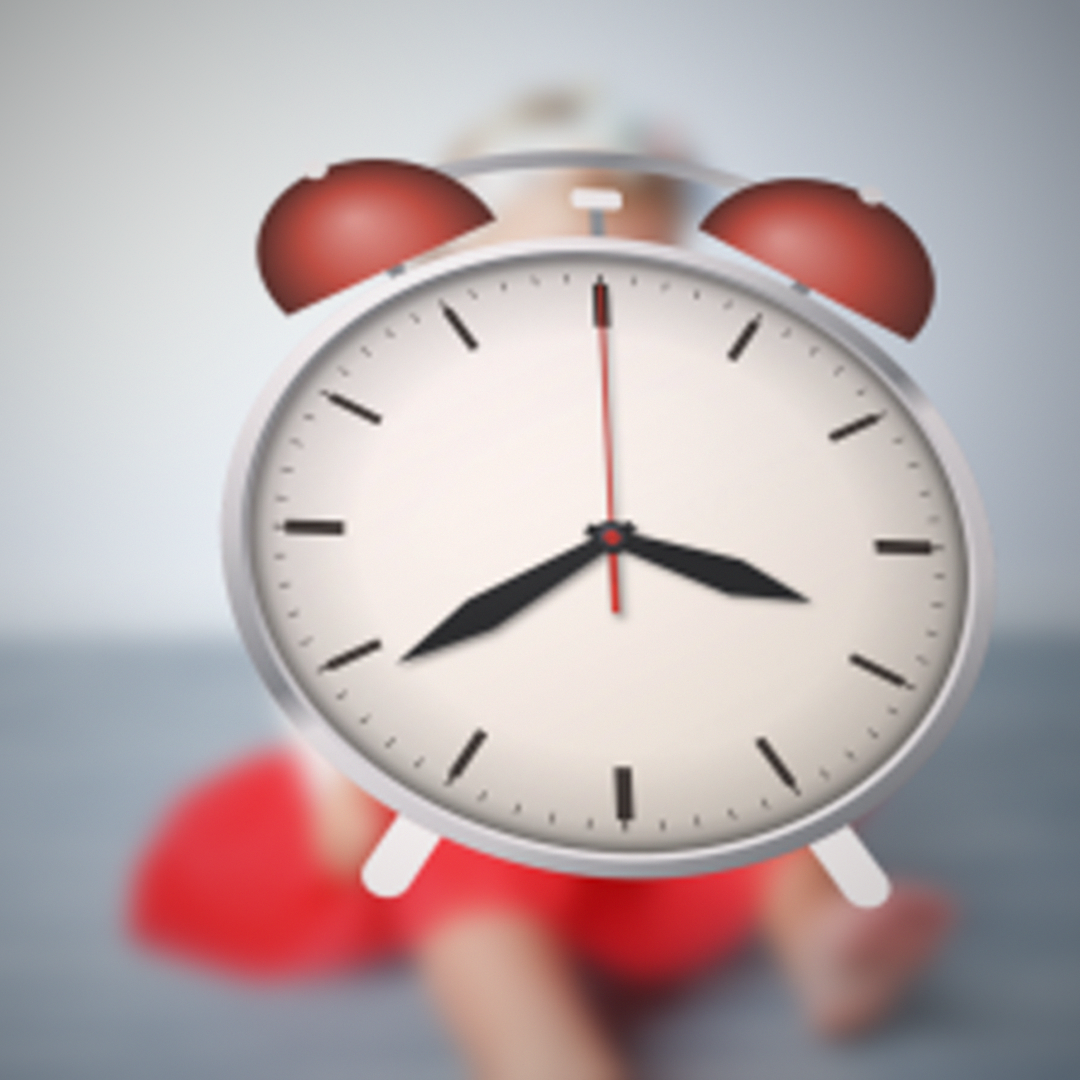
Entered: 3,39,00
